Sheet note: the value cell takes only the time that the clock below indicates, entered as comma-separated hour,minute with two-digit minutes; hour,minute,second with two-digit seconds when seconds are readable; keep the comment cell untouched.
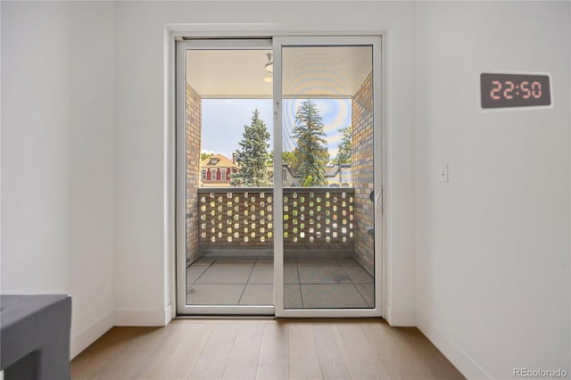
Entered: 22,50
